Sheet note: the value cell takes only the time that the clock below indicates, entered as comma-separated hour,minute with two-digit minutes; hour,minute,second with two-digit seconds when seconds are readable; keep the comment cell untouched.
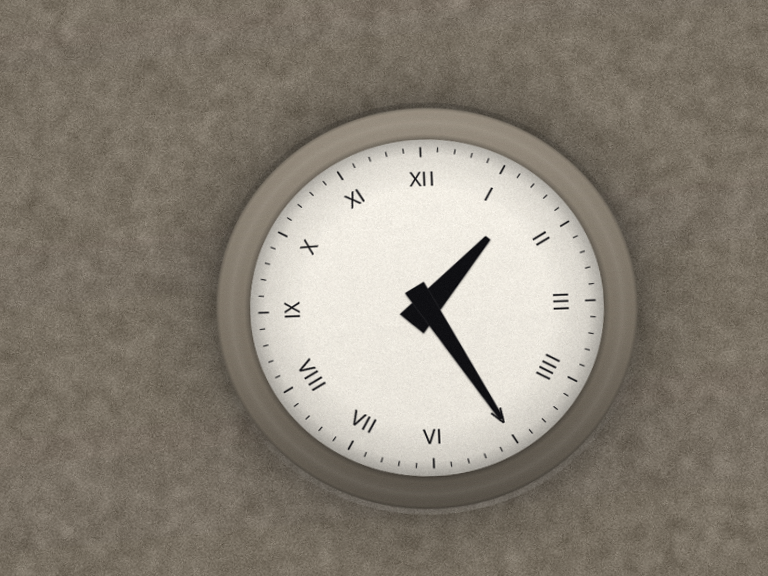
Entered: 1,25
